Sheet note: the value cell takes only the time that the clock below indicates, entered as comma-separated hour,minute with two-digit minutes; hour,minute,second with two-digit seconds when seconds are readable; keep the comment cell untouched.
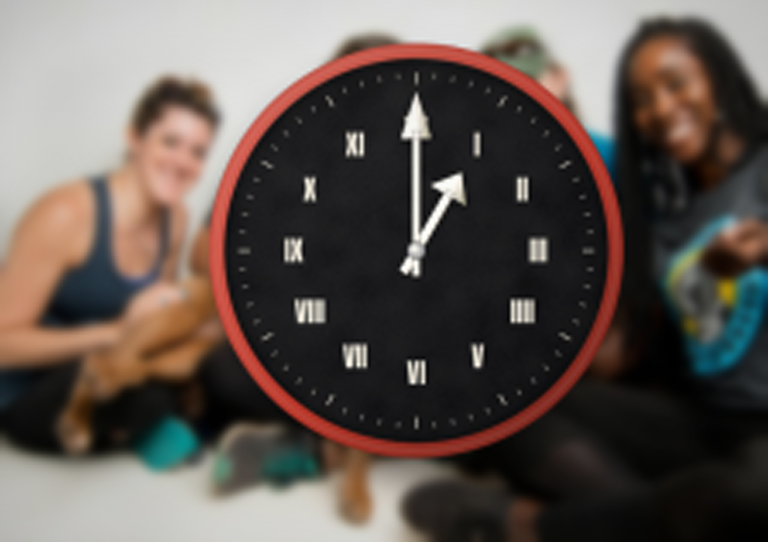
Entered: 1,00
